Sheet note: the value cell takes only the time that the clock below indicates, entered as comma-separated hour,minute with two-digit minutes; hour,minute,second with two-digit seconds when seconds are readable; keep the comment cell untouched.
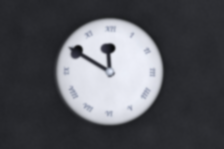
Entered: 11,50
